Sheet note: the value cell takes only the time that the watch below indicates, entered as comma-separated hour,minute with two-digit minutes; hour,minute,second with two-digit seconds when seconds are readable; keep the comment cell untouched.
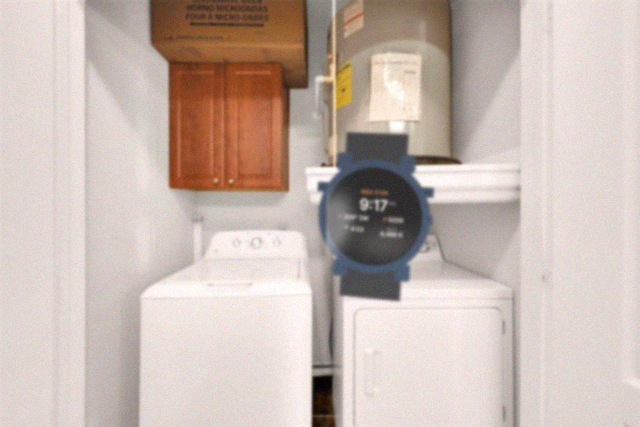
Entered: 9,17
